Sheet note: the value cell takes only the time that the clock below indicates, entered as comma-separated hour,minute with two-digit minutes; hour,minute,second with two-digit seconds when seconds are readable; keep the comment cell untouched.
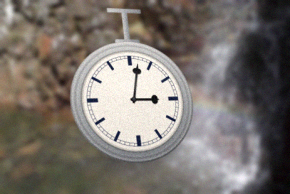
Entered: 3,02
